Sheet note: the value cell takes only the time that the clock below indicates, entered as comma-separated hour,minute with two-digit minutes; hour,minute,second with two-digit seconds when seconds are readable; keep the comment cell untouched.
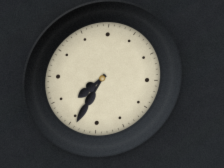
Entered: 7,34
